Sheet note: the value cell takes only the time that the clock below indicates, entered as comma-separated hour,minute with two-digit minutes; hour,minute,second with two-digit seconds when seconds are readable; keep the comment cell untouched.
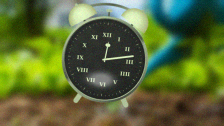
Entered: 12,13
